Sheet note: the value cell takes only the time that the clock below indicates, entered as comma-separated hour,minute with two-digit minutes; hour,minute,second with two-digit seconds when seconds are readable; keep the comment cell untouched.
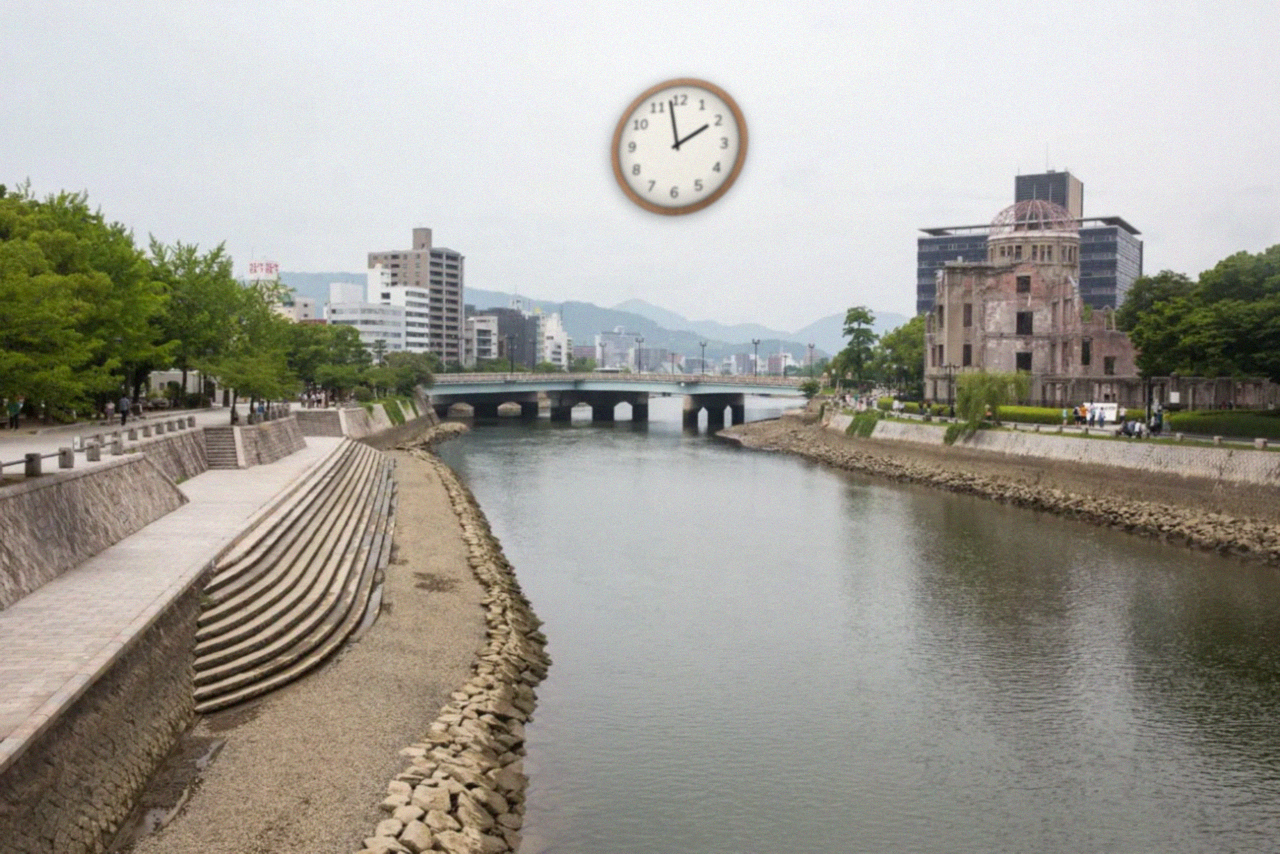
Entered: 1,58
